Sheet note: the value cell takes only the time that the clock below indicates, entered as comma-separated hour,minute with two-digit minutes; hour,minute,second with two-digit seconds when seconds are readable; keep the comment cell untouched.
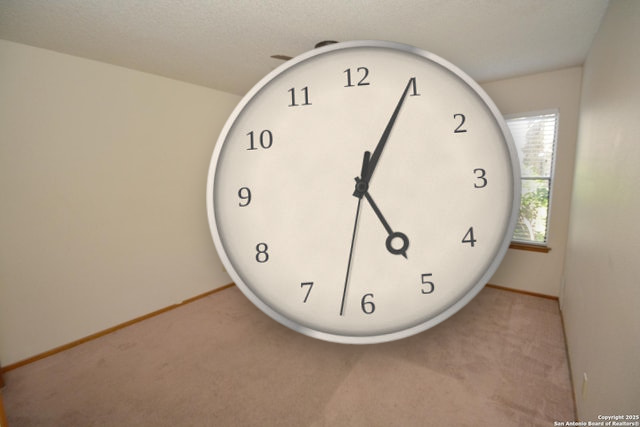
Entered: 5,04,32
